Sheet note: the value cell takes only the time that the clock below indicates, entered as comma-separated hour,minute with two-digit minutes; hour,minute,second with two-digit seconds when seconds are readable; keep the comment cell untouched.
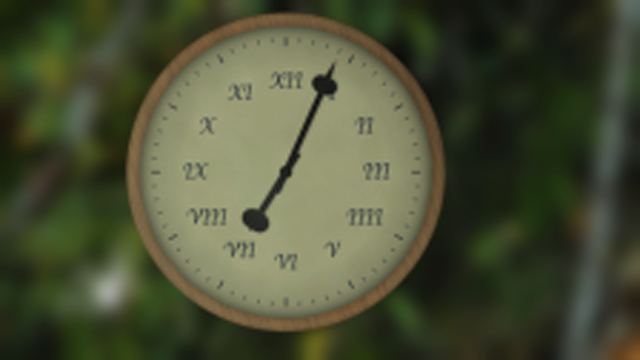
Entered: 7,04
